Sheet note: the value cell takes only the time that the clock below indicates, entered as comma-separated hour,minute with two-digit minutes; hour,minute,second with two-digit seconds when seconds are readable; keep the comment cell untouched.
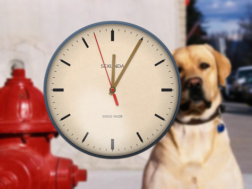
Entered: 12,04,57
